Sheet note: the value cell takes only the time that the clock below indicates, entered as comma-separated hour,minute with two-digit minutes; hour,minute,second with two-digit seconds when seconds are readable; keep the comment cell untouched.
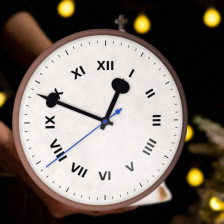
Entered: 12,48,39
